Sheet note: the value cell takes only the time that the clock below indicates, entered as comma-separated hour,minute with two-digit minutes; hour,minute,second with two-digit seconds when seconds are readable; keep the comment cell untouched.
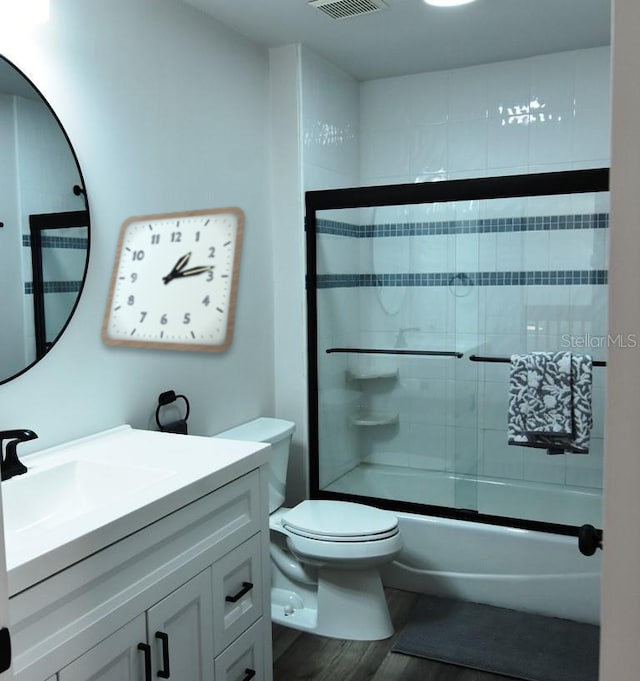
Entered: 1,13
